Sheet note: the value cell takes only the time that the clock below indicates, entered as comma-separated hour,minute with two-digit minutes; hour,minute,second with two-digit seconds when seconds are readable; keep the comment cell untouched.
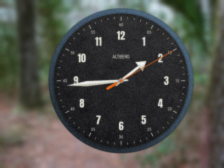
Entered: 1,44,10
